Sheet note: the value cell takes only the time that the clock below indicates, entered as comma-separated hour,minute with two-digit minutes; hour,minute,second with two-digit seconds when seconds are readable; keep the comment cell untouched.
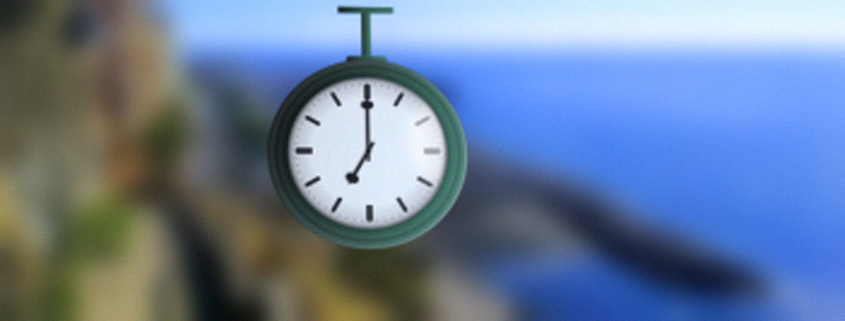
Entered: 7,00
